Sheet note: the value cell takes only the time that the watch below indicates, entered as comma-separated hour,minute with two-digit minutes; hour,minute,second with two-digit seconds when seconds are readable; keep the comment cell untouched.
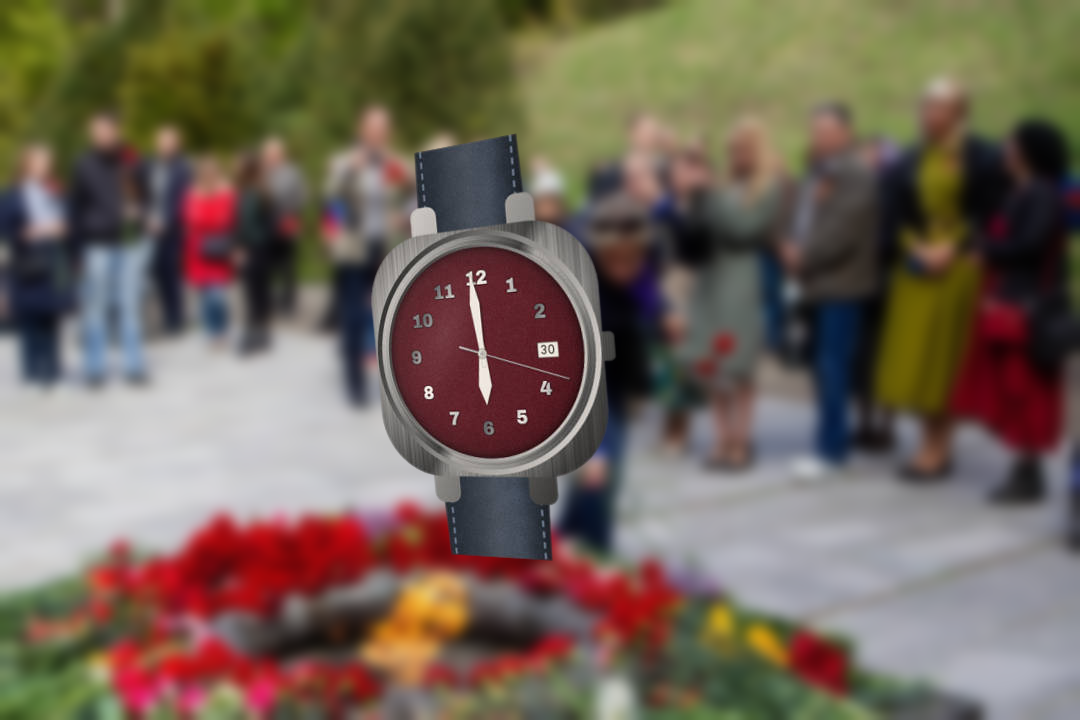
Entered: 5,59,18
